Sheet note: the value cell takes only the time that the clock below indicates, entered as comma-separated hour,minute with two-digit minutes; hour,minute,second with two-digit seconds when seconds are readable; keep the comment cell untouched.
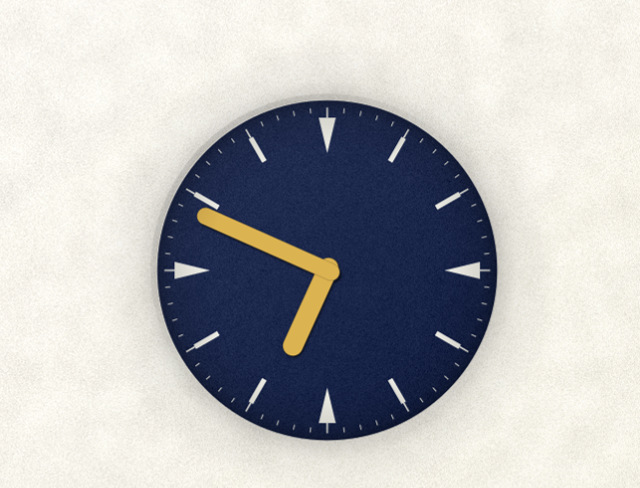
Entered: 6,49
